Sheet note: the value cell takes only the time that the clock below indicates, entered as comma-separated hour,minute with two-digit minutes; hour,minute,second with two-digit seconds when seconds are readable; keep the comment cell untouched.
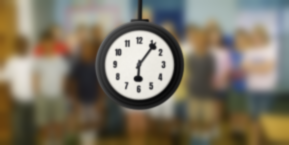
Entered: 6,06
